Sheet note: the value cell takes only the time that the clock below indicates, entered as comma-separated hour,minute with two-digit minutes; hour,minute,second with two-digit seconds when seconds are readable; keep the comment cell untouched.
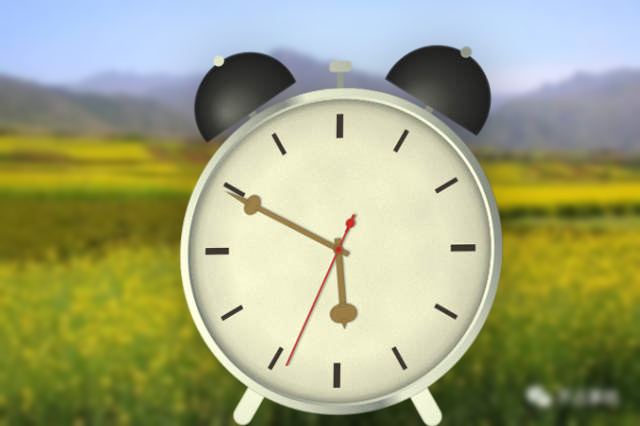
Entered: 5,49,34
